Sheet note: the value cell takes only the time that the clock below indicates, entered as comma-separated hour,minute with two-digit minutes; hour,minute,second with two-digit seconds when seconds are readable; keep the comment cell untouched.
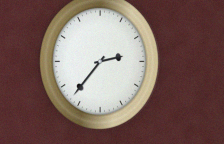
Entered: 2,37
